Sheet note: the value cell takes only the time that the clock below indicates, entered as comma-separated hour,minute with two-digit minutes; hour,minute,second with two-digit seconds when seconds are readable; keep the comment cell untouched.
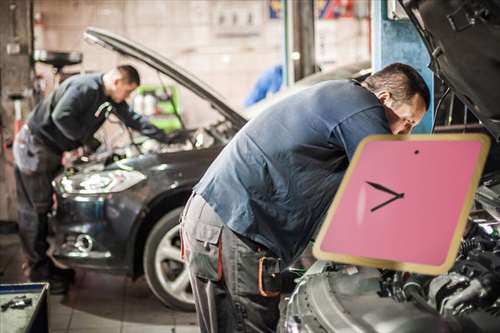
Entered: 7,48
